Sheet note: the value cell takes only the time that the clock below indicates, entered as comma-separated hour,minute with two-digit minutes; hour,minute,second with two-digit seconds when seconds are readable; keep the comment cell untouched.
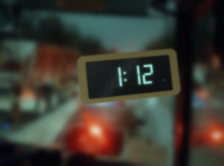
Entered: 1,12
